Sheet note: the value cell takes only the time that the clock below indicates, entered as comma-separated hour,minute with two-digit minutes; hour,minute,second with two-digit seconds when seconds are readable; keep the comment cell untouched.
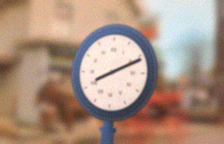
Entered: 8,11
